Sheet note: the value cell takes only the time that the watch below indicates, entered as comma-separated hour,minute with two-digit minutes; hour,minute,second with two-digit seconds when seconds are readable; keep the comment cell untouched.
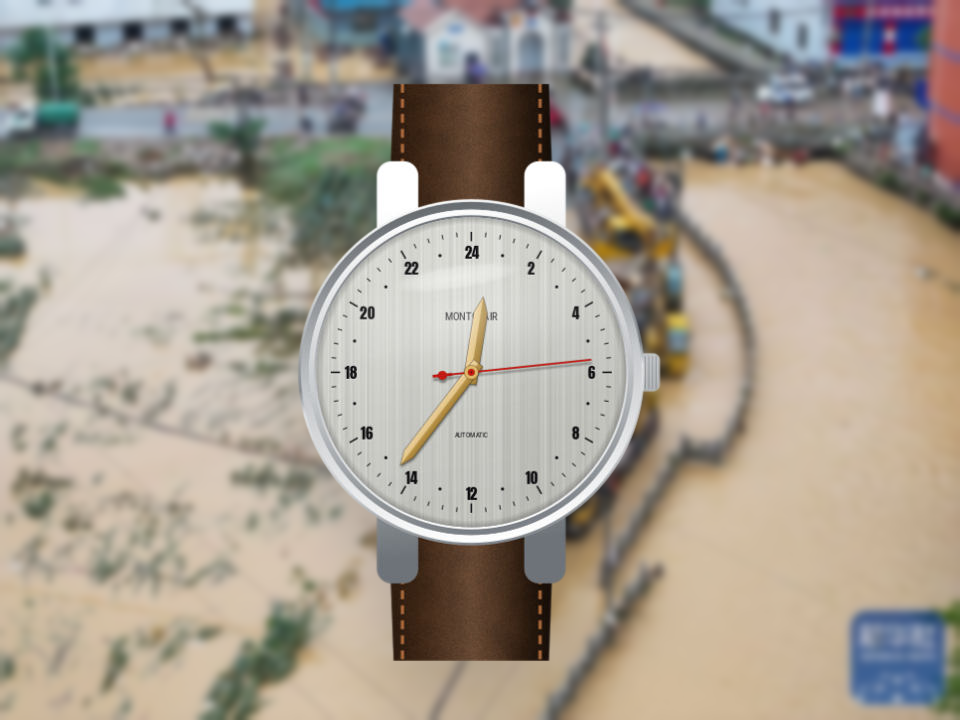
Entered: 0,36,14
